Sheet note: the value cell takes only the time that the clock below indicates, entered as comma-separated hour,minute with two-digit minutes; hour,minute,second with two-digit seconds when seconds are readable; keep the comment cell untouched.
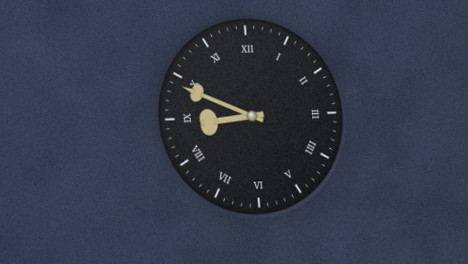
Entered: 8,49
